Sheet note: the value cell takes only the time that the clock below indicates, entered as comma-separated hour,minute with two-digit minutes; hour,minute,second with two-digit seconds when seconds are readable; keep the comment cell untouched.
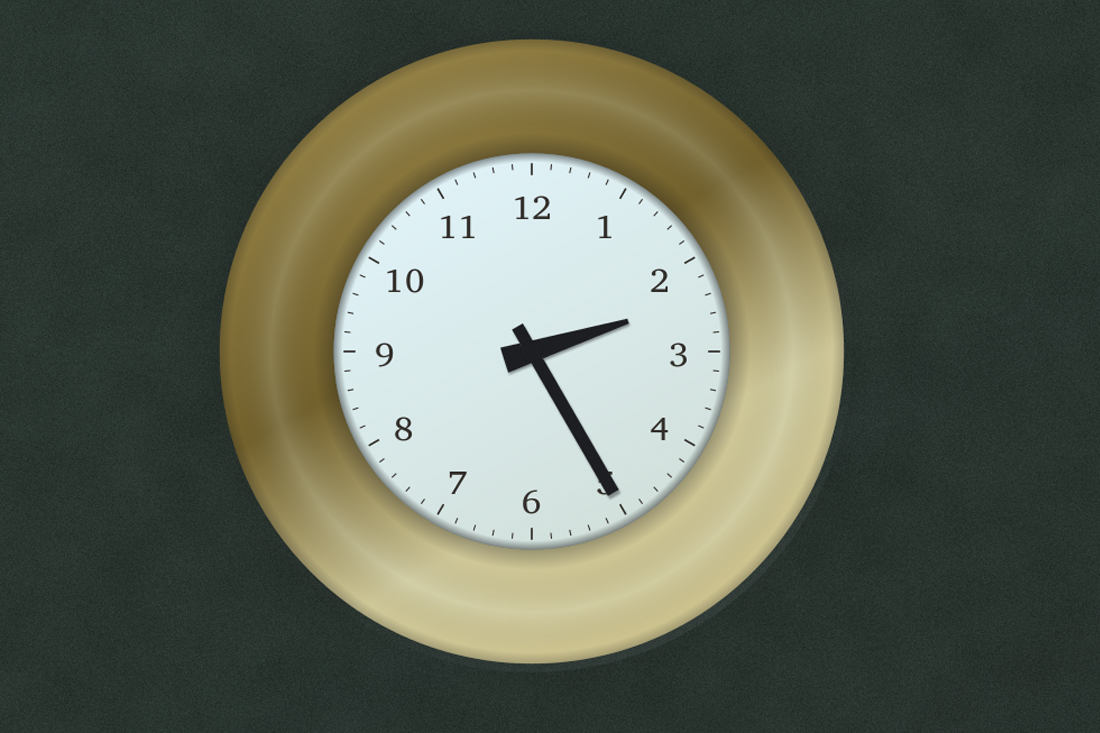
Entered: 2,25
